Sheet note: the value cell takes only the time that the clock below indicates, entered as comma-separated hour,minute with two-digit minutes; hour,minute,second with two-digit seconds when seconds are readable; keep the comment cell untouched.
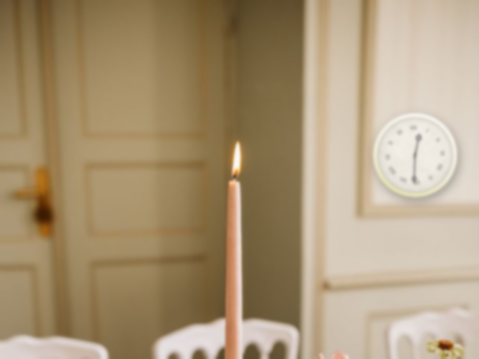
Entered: 12,31
